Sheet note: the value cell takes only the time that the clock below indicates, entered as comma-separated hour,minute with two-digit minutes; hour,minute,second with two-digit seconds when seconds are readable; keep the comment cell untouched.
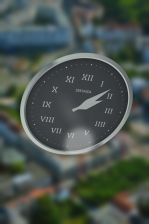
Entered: 2,08
